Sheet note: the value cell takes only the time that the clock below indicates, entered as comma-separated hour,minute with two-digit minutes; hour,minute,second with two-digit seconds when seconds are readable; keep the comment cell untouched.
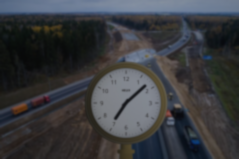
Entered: 7,08
